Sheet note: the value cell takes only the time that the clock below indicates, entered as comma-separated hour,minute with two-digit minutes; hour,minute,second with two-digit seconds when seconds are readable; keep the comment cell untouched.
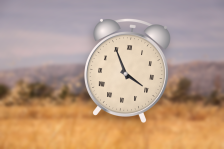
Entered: 3,55
